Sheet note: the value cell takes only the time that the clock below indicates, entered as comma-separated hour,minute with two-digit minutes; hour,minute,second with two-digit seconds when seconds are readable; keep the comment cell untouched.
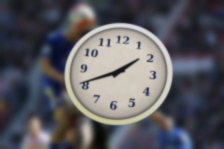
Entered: 1,41
